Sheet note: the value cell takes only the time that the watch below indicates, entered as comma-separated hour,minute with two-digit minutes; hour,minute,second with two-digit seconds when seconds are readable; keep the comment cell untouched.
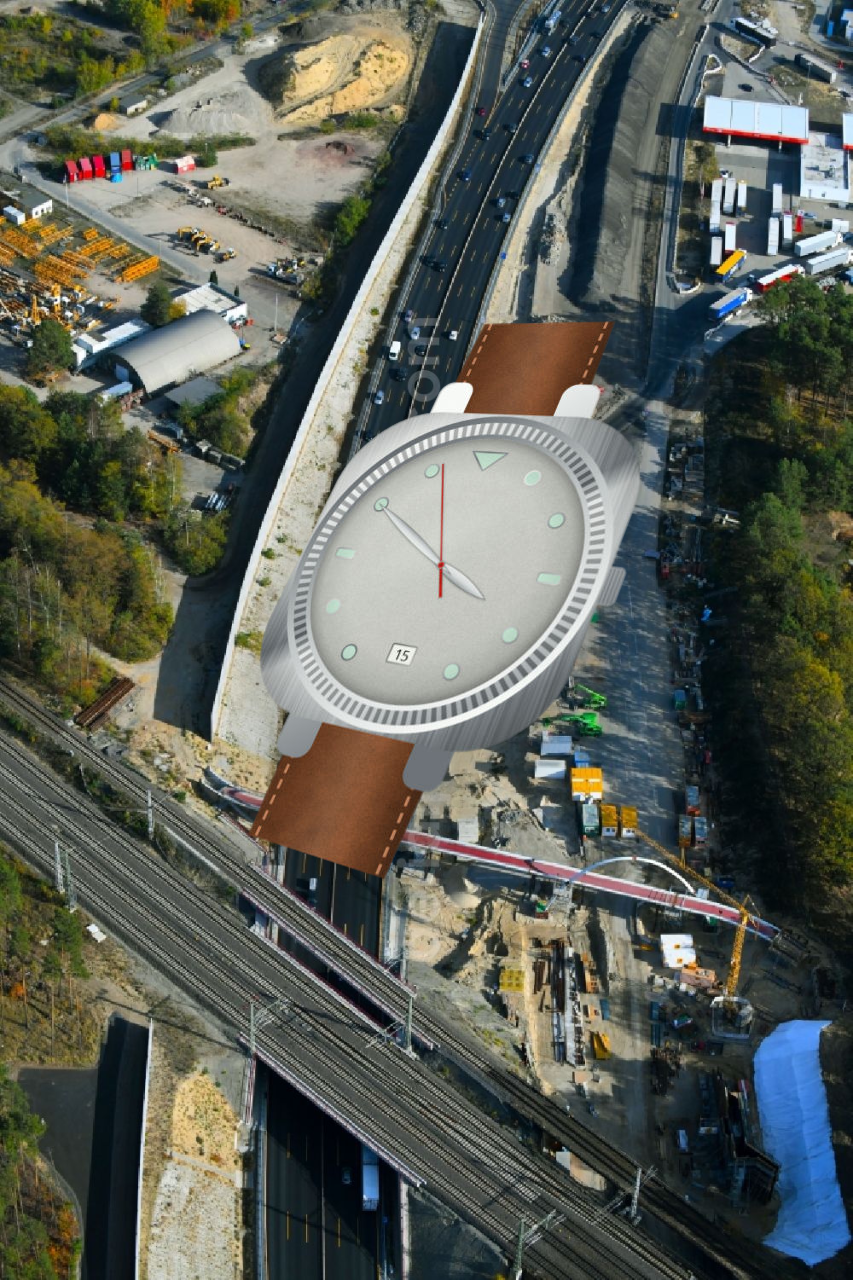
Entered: 3,49,56
